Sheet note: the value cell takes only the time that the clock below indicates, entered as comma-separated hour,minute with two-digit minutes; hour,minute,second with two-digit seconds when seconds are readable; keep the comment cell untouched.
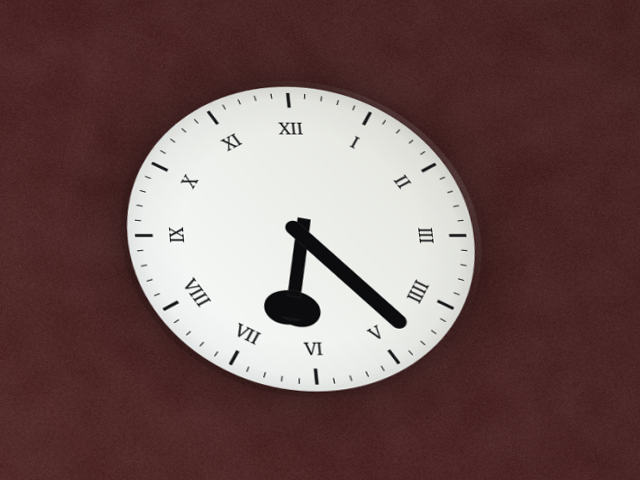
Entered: 6,23
